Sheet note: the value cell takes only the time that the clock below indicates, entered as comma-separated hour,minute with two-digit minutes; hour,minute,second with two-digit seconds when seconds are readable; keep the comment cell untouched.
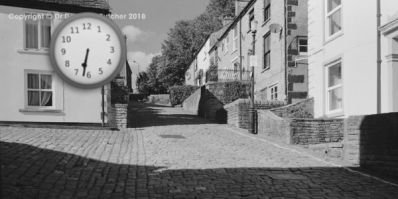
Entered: 6,32
